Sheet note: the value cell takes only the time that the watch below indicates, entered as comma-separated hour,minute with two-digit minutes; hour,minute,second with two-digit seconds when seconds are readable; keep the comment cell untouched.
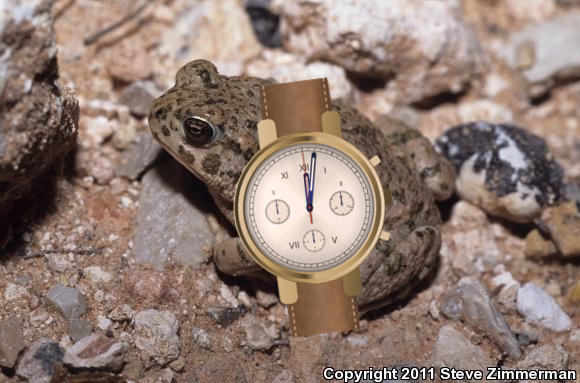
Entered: 12,02
